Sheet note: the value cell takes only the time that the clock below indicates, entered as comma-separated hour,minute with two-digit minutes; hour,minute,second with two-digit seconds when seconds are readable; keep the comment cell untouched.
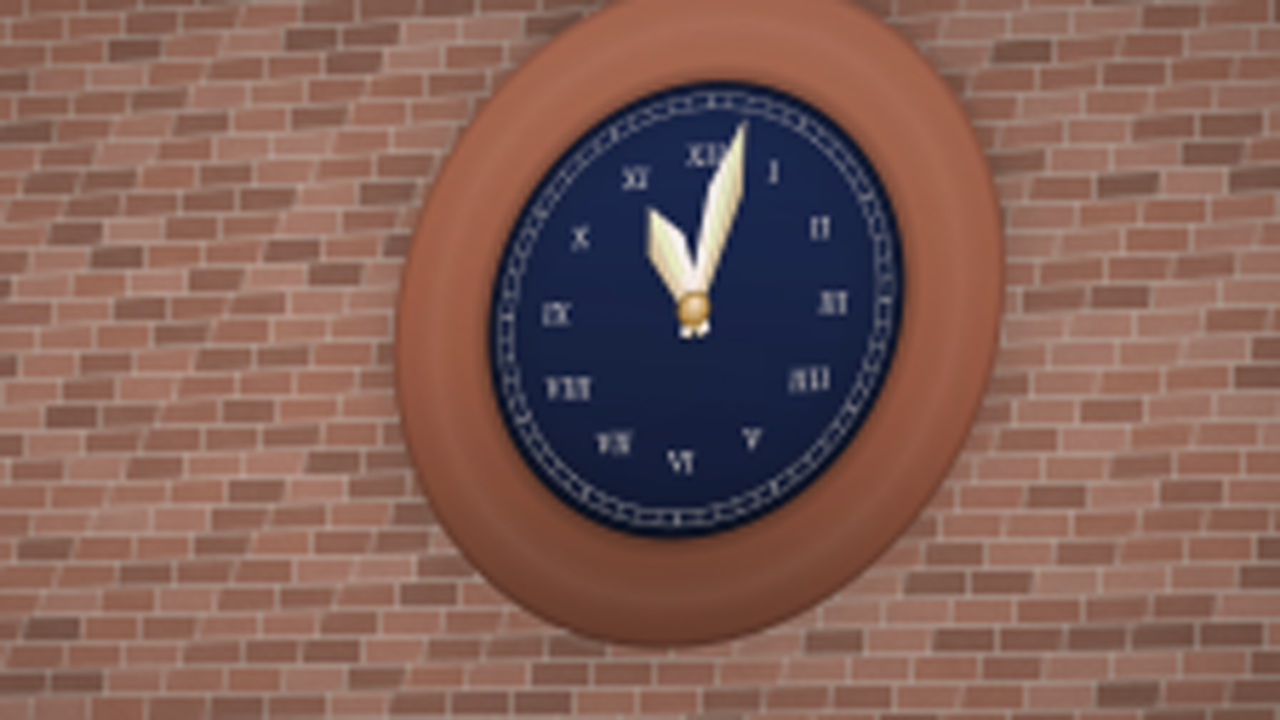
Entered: 11,02
